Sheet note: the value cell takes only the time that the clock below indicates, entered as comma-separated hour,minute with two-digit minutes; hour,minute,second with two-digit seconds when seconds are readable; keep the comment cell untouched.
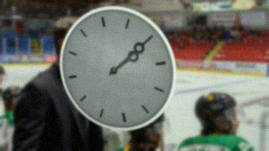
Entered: 2,10
